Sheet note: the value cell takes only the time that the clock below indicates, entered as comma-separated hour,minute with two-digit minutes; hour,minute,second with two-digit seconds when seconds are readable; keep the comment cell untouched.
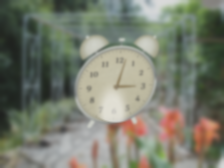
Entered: 3,02
